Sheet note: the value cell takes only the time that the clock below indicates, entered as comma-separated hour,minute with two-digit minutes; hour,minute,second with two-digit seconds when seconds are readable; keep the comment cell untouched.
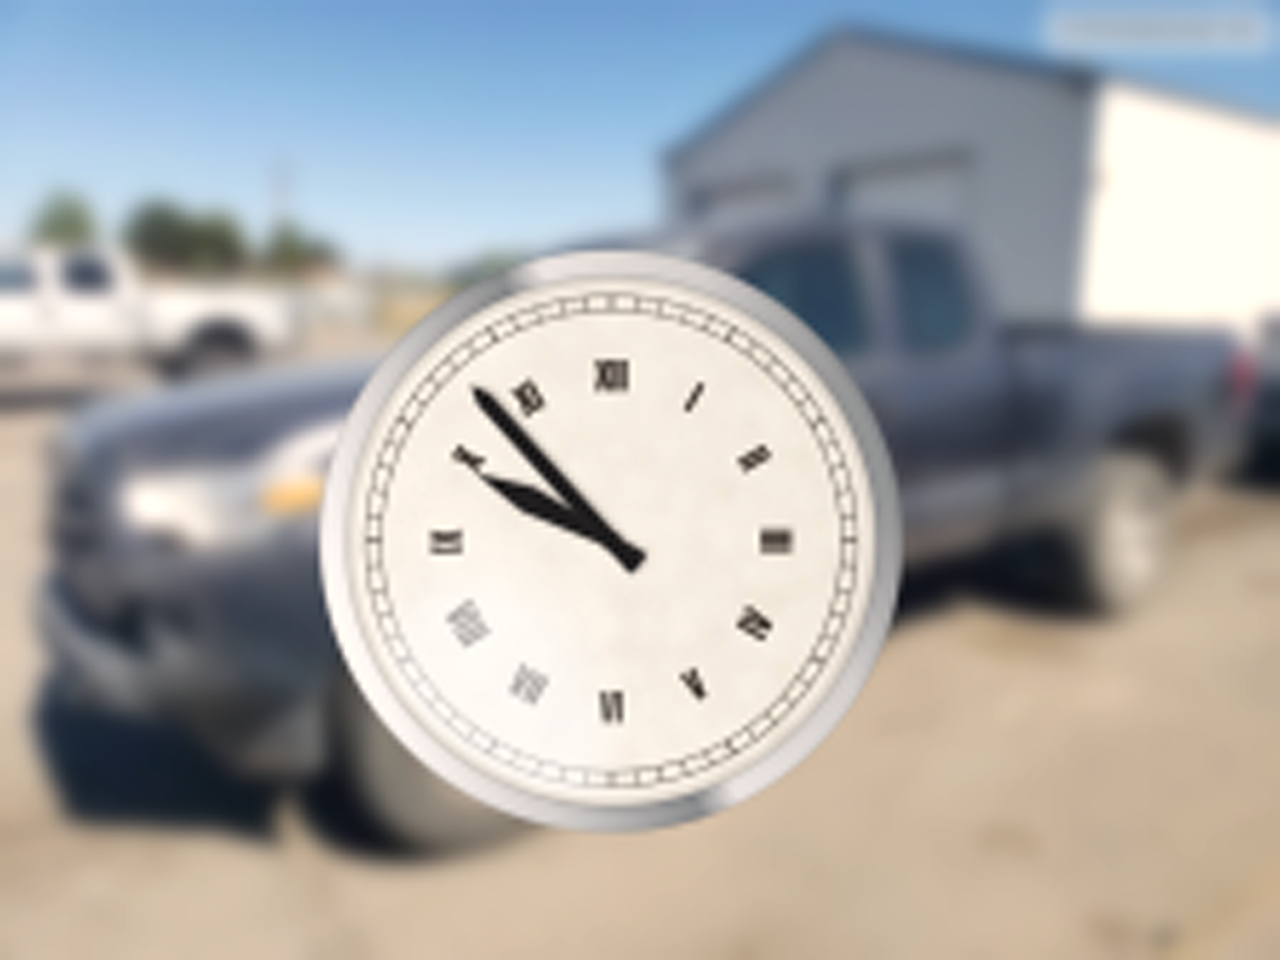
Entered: 9,53
